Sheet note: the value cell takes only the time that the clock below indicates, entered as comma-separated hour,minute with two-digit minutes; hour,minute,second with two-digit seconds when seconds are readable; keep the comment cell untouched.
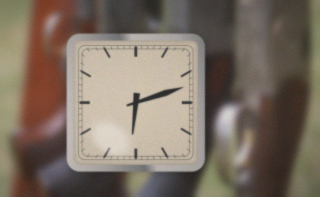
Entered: 6,12
